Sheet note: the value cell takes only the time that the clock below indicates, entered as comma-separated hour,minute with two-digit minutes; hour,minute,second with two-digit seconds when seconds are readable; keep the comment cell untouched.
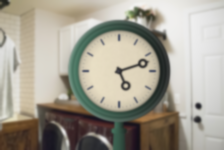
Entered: 5,12
